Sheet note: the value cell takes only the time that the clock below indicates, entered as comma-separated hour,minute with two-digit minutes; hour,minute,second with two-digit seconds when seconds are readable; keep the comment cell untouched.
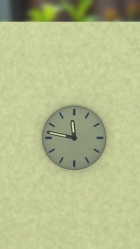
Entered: 11,47
